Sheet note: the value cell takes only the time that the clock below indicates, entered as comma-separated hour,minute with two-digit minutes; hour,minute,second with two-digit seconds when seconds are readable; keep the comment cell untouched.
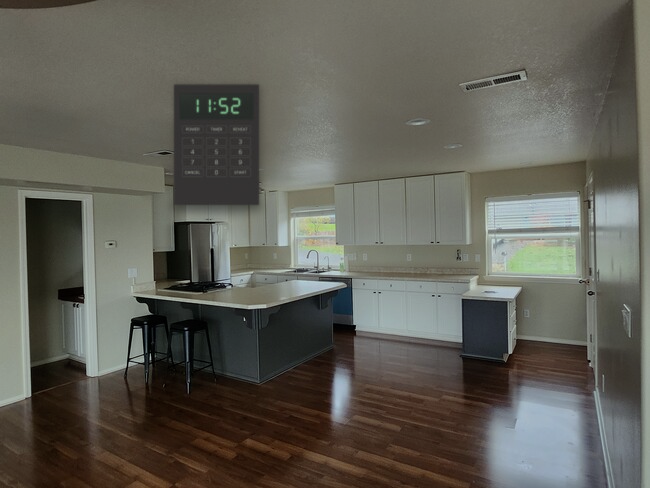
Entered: 11,52
